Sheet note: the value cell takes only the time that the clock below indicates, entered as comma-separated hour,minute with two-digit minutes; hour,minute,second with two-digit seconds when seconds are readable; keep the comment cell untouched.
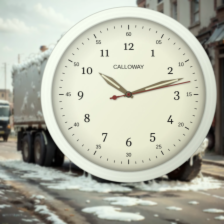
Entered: 10,12,13
